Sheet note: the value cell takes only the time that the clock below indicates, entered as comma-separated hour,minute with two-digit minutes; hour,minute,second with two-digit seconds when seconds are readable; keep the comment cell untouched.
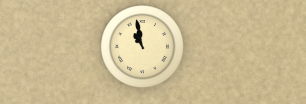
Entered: 10,58
